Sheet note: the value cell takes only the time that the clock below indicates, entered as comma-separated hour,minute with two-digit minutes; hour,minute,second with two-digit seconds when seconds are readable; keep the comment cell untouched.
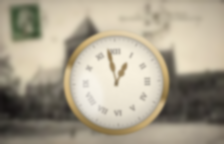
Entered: 12,58
